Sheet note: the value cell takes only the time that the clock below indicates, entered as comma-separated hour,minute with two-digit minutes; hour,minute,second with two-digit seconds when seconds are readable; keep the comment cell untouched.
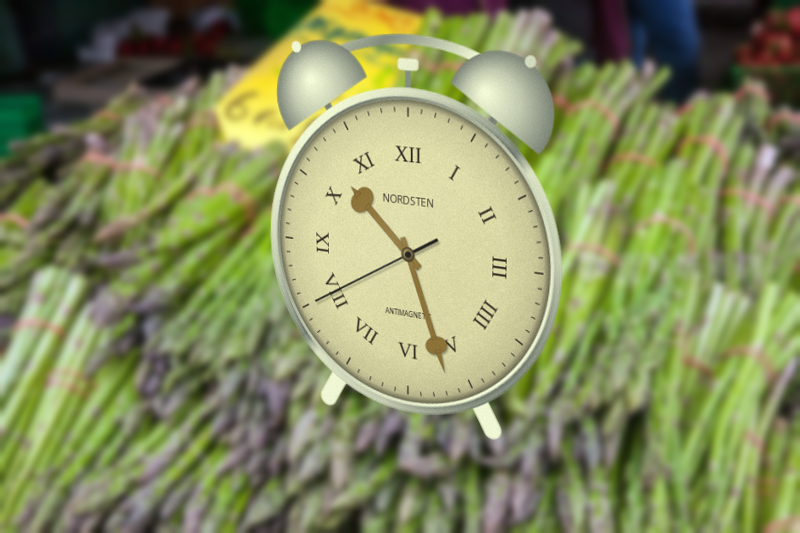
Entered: 10,26,40
